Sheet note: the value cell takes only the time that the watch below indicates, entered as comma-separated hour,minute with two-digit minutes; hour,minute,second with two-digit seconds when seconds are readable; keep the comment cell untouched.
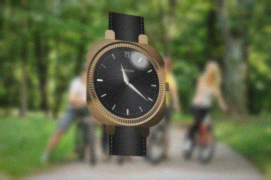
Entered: 11,21
